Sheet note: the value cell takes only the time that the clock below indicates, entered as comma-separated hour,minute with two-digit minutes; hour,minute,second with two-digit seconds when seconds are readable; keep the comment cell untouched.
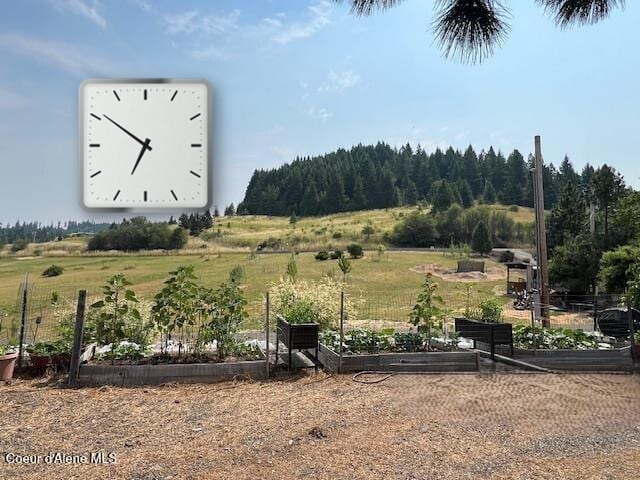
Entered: 6,51
